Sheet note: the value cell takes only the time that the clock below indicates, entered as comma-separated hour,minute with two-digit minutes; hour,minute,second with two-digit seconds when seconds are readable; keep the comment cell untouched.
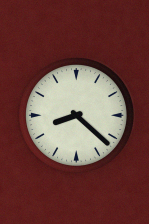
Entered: 8,22
